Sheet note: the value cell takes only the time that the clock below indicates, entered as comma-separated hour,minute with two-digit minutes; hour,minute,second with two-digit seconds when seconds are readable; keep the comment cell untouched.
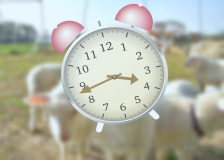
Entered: 3,43
